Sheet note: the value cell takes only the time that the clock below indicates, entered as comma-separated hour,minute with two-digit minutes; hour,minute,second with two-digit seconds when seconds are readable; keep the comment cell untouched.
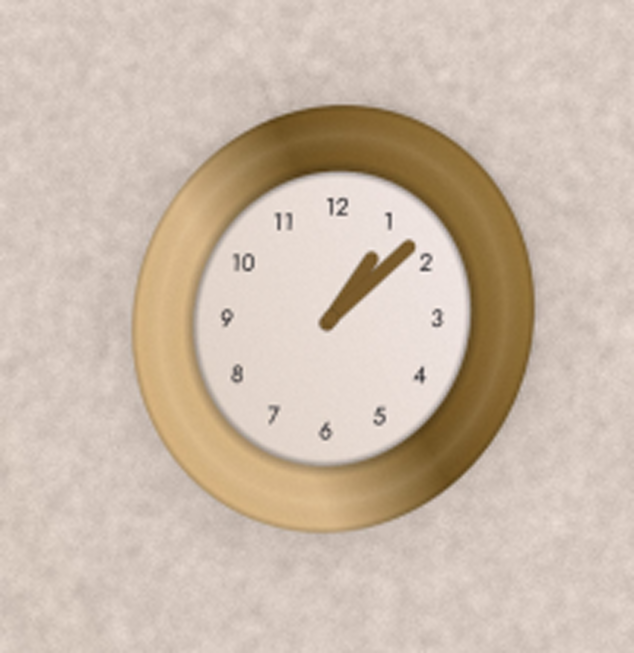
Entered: 1,08
